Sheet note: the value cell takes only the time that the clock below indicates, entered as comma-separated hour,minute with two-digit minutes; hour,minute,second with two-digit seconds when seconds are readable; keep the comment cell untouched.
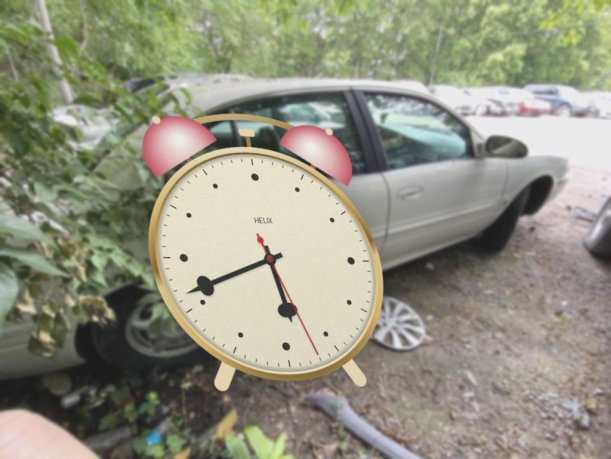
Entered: 5,41,27
